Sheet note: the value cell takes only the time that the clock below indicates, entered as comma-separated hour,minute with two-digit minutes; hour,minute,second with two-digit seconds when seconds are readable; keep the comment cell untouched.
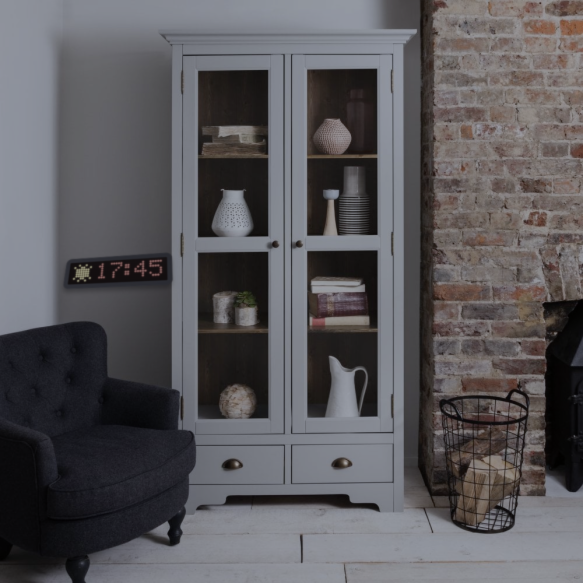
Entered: 17,45
